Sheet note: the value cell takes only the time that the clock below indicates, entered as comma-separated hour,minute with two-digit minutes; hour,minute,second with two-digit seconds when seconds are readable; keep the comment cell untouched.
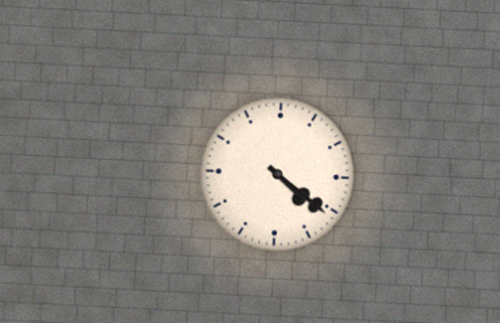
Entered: 4,21
